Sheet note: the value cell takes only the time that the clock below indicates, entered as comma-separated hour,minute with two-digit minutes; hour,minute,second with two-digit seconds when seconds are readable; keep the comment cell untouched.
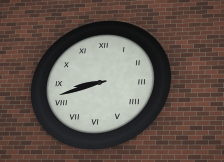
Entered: 8,42
